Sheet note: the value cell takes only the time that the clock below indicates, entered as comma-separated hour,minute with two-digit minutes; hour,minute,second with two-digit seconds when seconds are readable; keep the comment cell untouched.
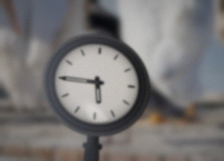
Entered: 5,45
